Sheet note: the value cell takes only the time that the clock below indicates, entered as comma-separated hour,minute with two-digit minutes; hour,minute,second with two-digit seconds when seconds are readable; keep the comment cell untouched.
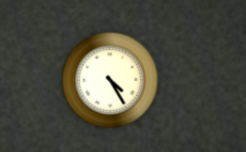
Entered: 4,25
